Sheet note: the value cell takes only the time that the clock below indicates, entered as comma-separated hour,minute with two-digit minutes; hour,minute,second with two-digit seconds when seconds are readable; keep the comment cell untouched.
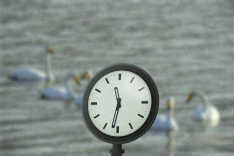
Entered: 11,32
